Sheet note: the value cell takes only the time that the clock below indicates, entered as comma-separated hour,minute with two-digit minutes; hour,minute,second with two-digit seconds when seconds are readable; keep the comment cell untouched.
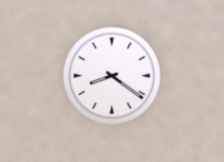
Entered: 8,21
